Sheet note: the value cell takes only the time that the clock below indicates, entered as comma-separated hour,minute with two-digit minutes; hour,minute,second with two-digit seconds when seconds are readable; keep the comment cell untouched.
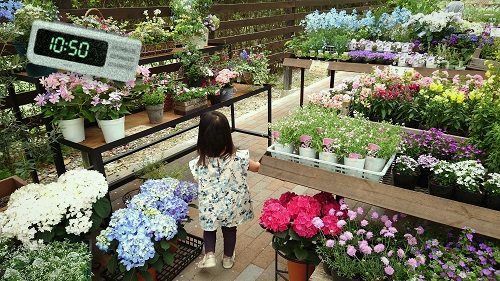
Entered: 10,50
